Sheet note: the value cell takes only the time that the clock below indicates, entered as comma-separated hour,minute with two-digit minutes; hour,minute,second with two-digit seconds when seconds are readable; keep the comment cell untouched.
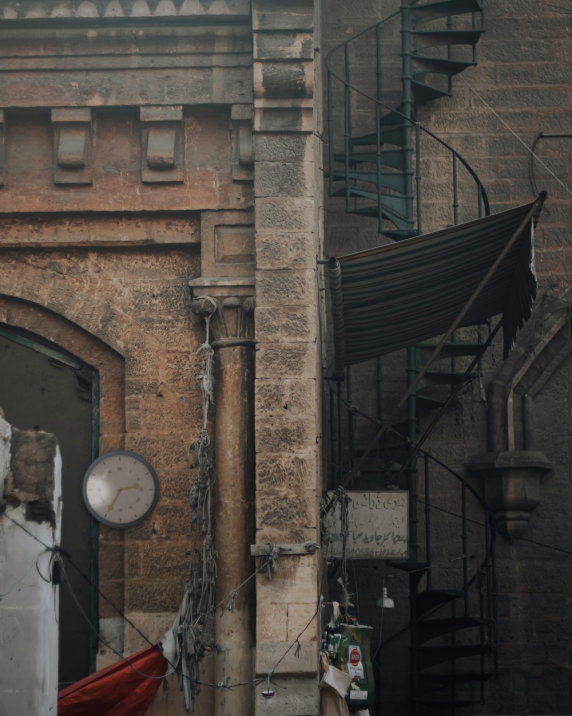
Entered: 2,35
